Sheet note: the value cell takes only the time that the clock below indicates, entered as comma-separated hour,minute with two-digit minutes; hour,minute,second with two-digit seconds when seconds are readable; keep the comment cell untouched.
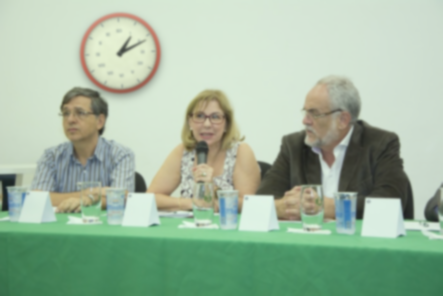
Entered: 1,11
